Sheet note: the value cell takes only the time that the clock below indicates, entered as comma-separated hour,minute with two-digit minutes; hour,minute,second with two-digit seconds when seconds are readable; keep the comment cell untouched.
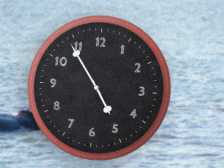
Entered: 4,54
